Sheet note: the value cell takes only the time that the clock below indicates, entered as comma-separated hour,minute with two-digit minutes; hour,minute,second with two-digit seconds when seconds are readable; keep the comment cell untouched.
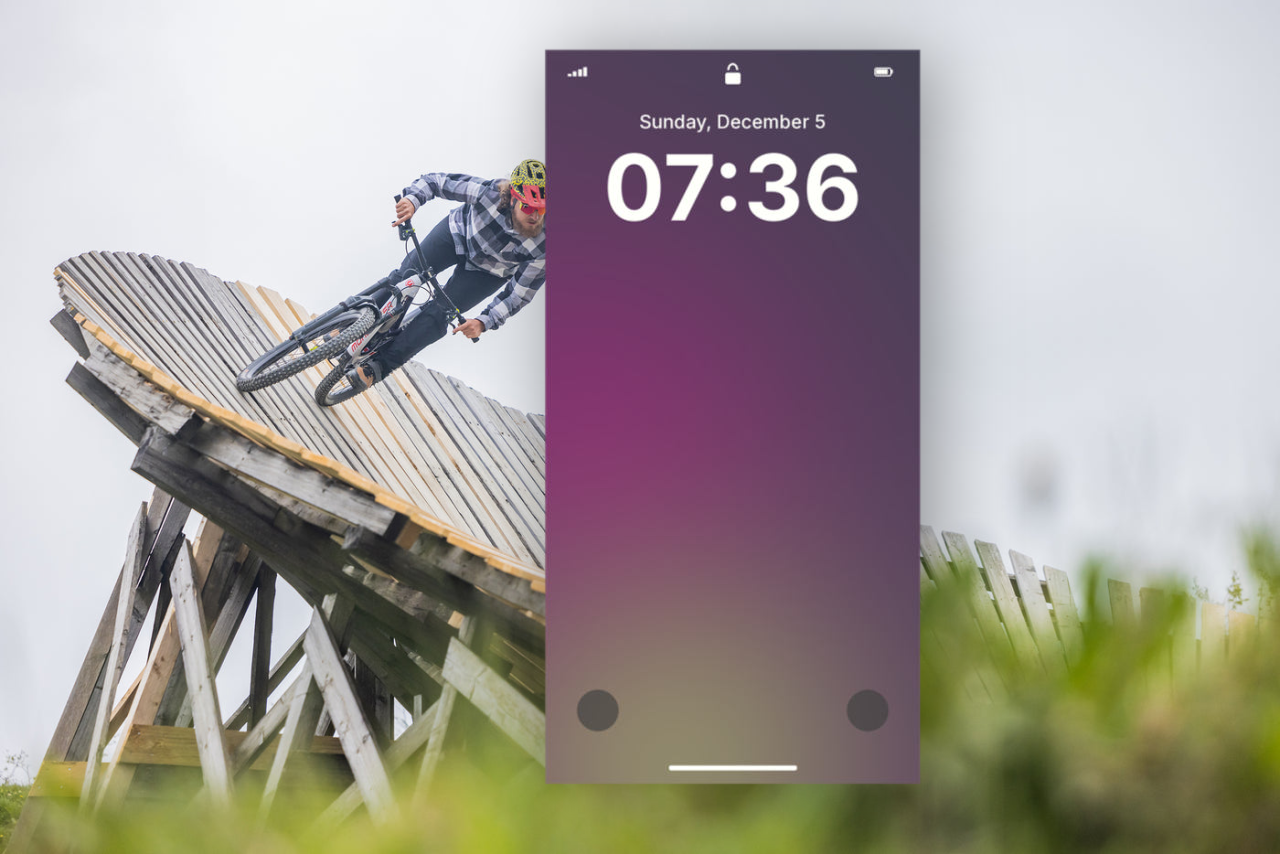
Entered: 7,36
